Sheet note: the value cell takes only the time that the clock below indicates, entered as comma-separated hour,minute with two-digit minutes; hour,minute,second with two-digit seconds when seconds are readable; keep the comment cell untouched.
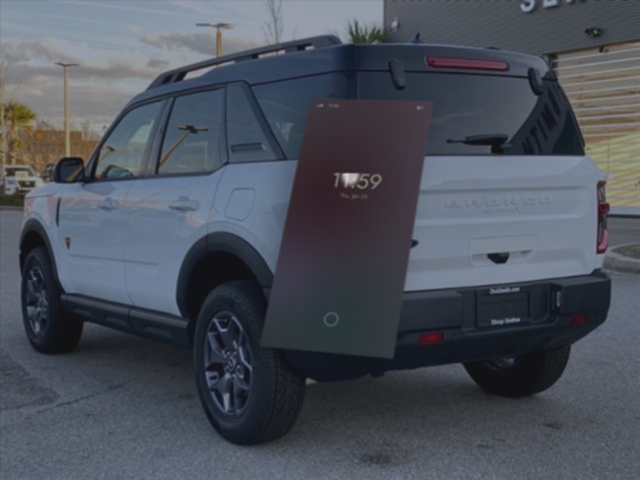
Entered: 11,59
